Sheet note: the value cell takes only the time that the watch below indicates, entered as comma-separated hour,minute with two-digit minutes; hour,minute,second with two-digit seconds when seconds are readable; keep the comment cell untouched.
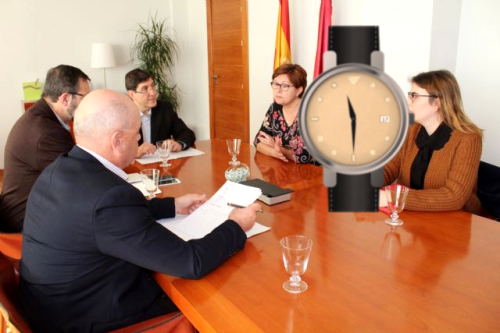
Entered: 11,30
